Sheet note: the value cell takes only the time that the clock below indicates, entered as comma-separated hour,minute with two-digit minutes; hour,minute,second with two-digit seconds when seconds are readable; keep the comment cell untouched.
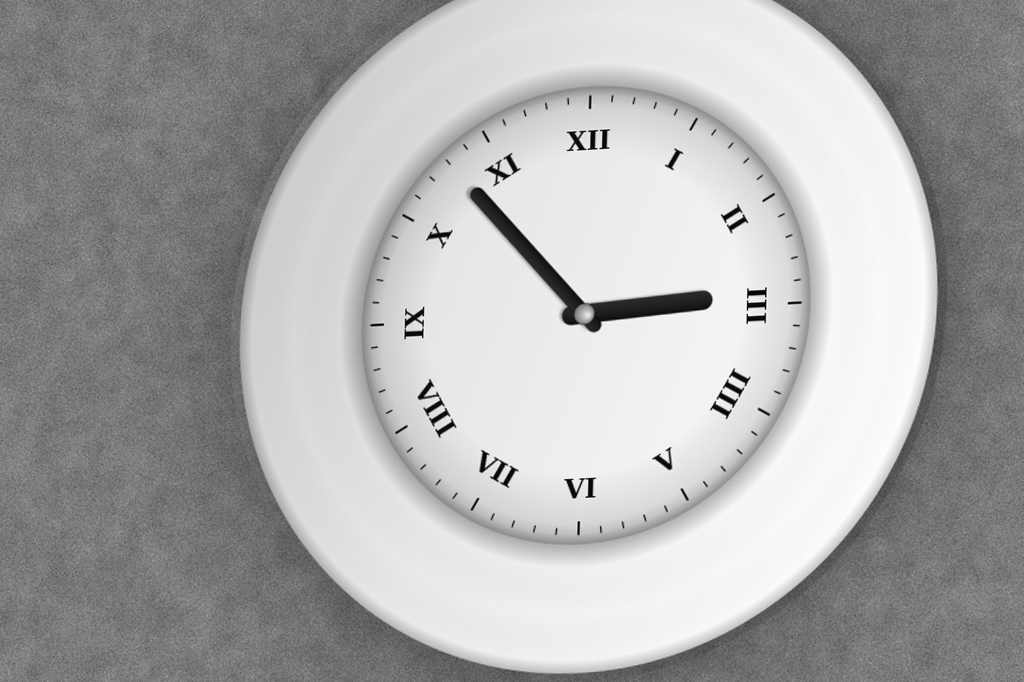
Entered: 2,53
